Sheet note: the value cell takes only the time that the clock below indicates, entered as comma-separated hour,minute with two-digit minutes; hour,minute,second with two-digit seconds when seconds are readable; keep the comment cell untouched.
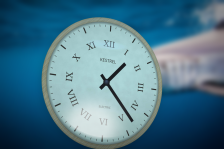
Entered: 1,23
